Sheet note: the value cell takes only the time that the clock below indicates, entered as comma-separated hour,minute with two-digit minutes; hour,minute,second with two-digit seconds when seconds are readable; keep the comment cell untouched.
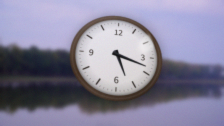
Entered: 5,18
